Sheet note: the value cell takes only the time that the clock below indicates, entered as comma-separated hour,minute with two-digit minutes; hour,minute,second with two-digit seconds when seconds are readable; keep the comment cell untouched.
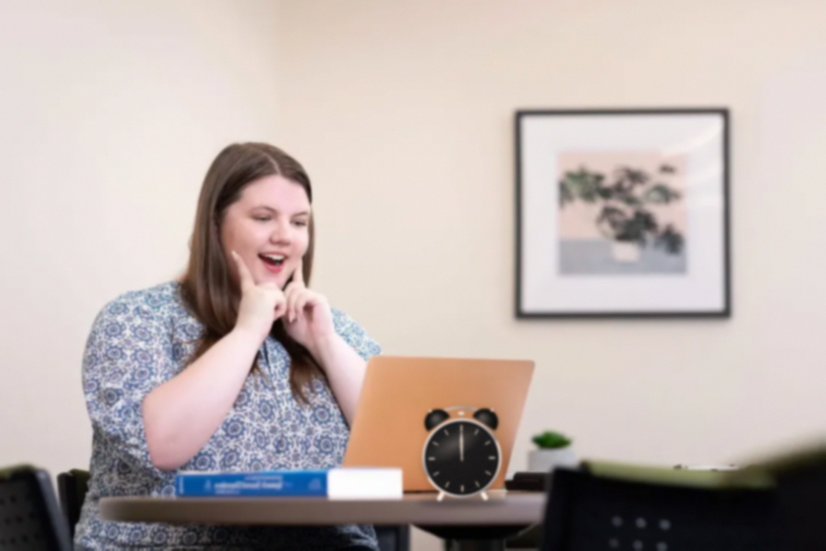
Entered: 12,00
